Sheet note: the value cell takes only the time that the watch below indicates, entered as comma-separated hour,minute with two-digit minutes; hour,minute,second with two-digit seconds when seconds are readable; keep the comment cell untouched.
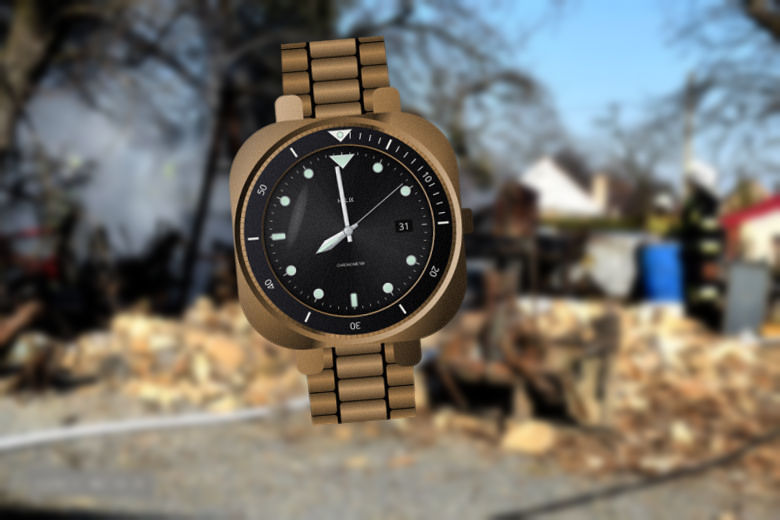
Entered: 7,59,09
